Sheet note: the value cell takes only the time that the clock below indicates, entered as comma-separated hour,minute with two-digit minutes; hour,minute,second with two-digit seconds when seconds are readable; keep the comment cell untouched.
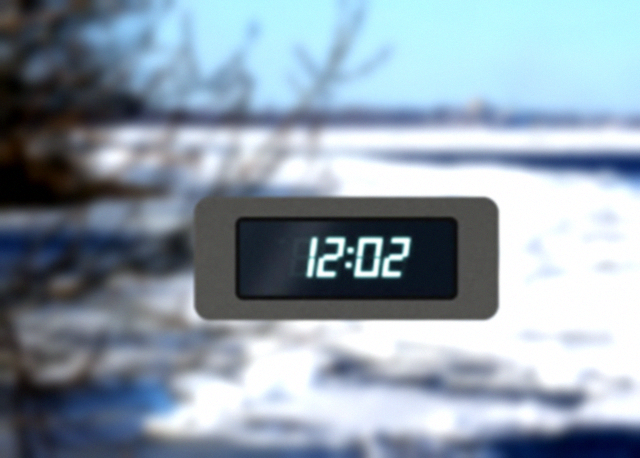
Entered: 12,02
